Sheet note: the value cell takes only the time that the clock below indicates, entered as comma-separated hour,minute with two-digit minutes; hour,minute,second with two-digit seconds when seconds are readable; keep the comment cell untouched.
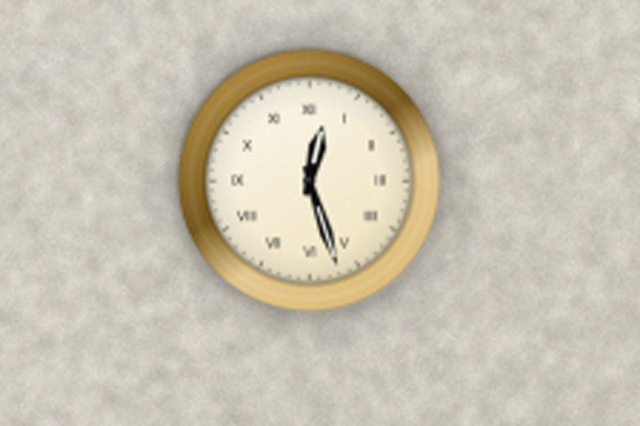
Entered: 12,27
